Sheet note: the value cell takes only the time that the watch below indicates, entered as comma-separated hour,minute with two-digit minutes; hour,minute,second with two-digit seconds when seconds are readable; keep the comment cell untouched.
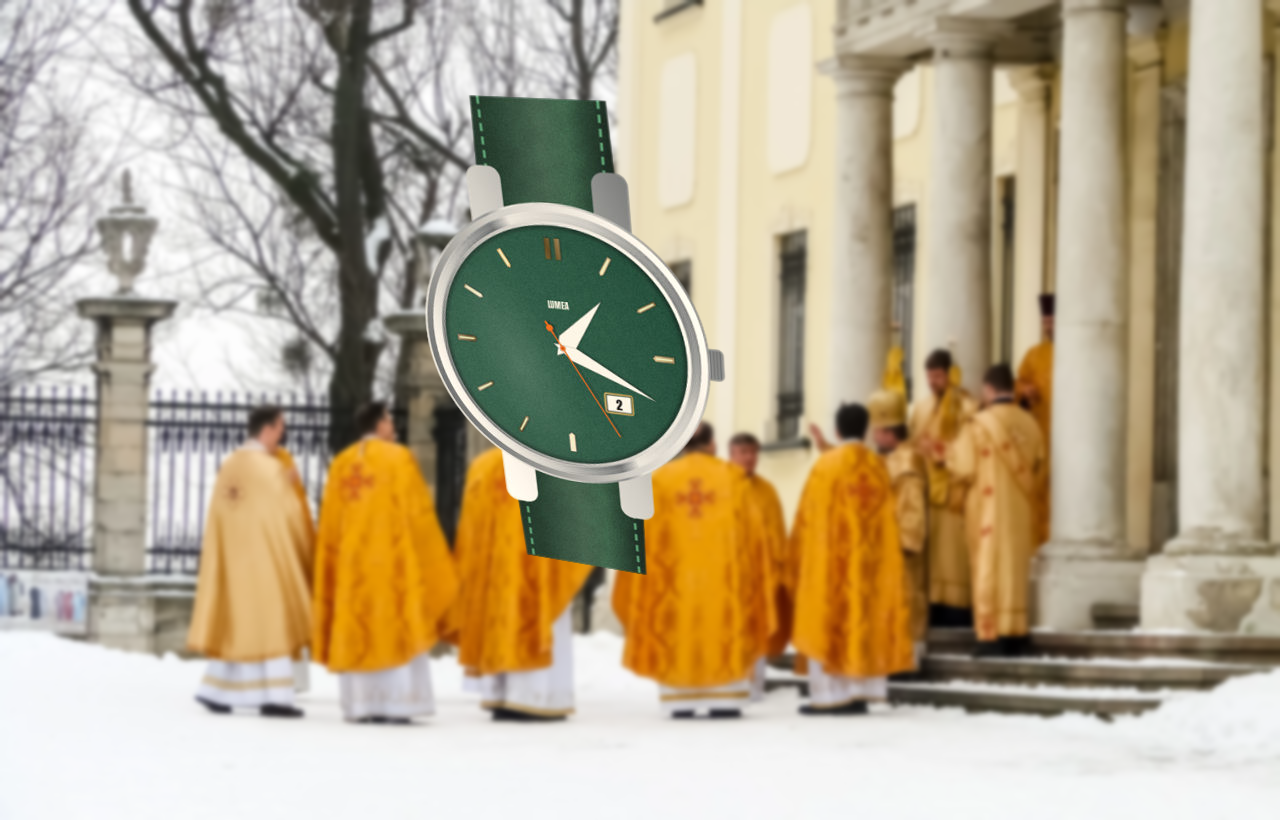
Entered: 1,19,25
